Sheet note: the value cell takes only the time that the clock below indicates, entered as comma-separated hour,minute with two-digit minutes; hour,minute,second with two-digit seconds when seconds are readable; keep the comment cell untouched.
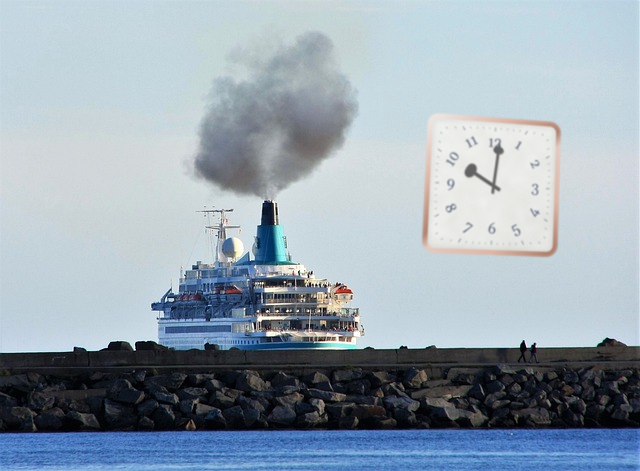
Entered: 10,01
